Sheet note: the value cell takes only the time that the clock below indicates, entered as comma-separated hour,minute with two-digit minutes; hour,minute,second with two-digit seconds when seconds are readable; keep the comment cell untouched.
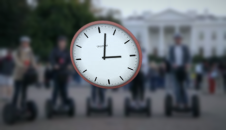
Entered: 3,02
